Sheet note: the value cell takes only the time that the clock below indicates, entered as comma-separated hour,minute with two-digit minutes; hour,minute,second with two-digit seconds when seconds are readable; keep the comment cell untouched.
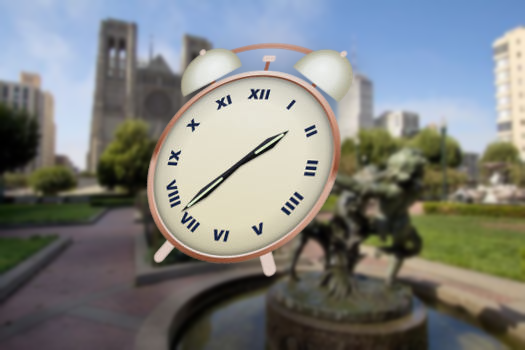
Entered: 1,37
